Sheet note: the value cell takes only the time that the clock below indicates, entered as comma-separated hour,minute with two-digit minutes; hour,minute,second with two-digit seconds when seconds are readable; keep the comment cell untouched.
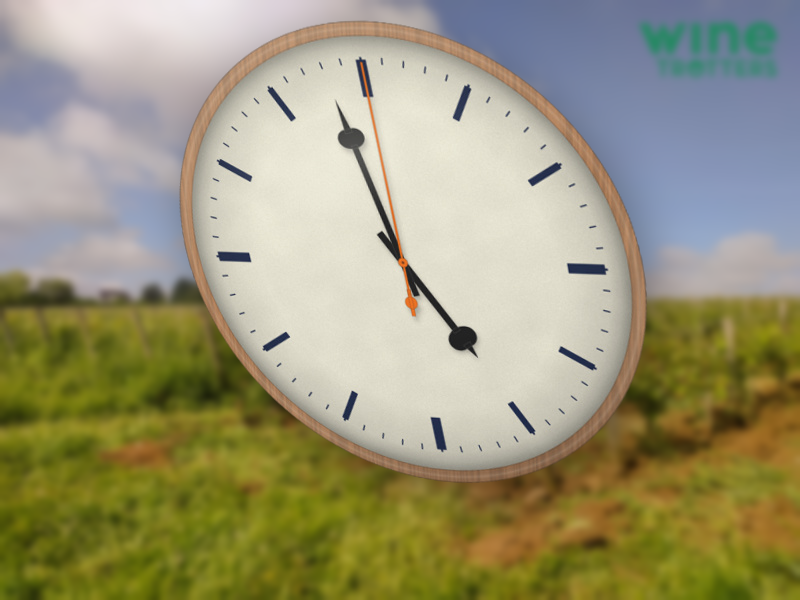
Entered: 4,58,00
